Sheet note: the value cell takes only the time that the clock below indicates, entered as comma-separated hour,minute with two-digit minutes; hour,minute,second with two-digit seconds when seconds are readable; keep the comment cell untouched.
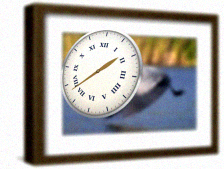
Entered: 1,38
